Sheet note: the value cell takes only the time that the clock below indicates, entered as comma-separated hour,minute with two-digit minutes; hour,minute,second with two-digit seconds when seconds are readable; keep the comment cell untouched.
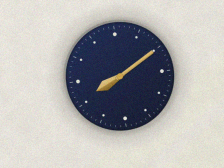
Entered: 8,10
